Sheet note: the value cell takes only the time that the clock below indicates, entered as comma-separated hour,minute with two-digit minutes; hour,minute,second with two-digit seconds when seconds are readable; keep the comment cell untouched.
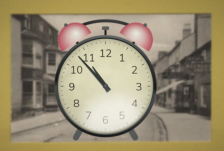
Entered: 10,53
